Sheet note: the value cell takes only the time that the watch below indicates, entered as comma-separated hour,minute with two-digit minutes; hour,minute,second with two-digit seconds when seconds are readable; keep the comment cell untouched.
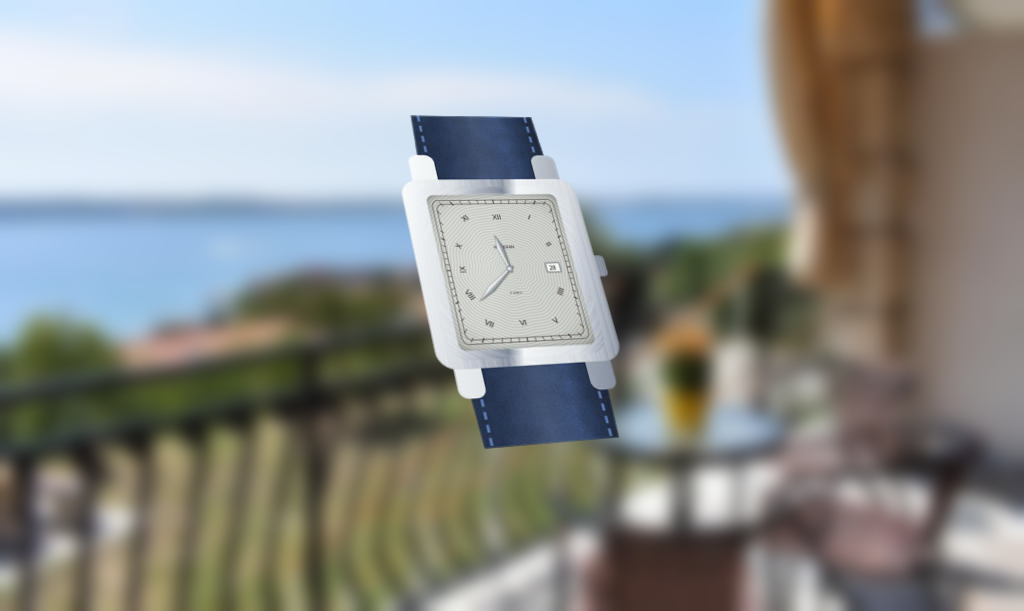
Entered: 11,38
